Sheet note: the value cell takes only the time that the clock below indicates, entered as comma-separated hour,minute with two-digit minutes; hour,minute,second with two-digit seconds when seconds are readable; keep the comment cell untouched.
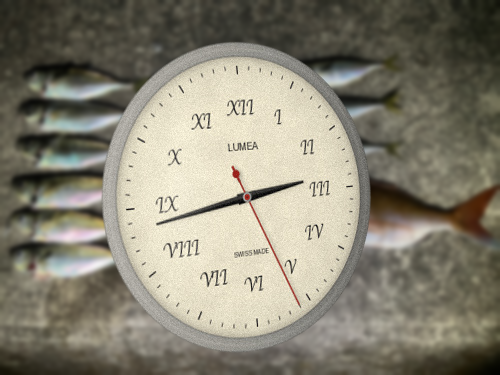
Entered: 2,43,26
